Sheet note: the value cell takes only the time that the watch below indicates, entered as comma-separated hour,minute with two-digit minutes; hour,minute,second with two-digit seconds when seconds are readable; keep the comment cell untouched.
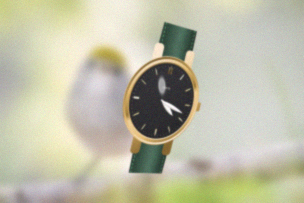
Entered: 4,18
